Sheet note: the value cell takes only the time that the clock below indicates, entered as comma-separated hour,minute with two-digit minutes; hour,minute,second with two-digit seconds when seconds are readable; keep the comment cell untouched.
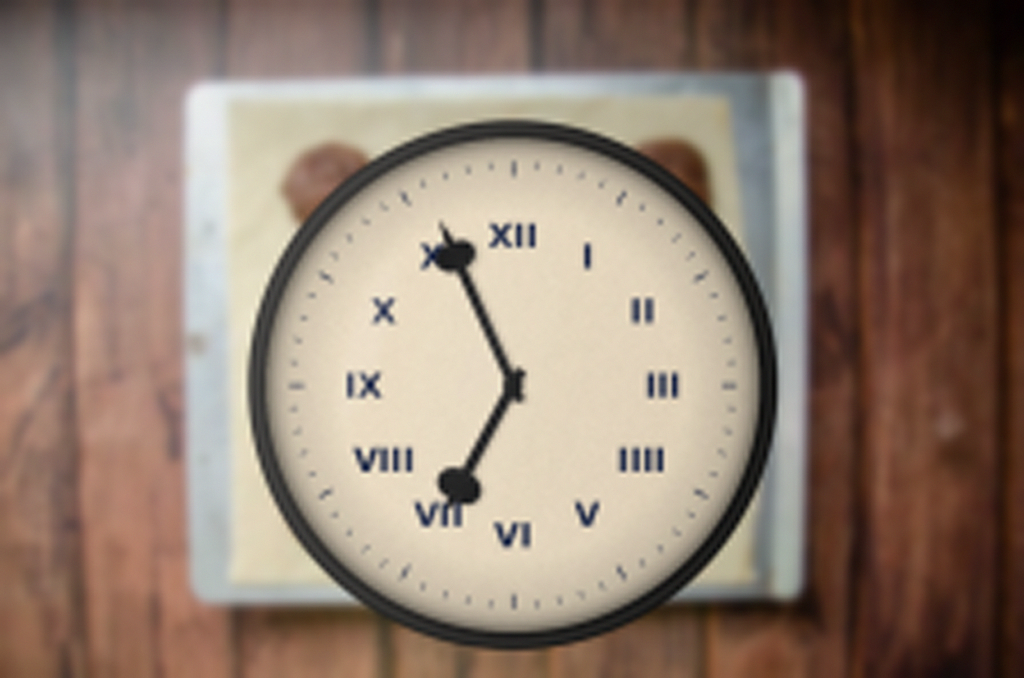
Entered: 6,56
